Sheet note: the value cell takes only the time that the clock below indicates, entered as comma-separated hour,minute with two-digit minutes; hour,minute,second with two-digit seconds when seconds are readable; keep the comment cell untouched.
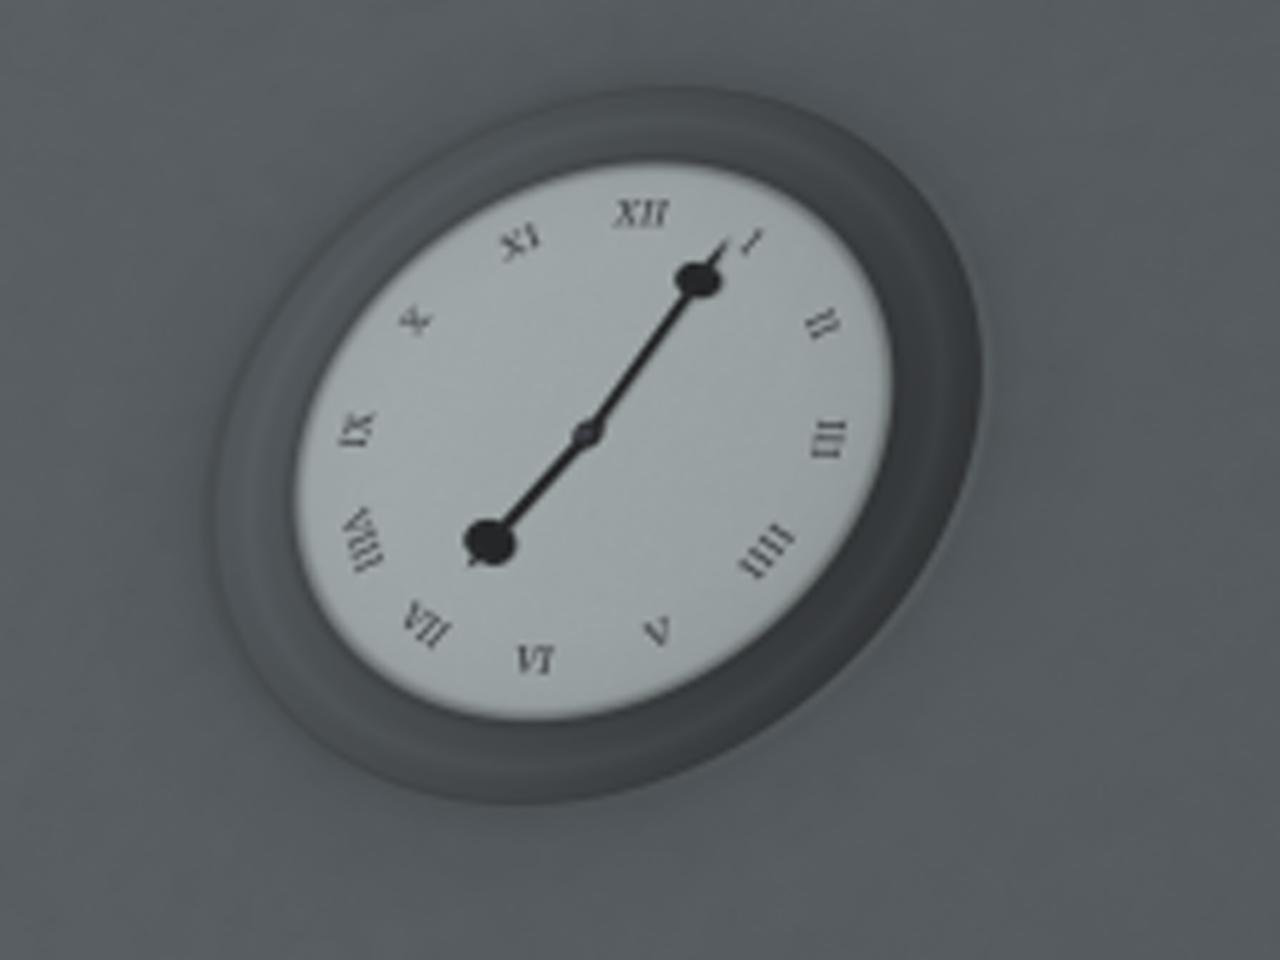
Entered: 7,04
